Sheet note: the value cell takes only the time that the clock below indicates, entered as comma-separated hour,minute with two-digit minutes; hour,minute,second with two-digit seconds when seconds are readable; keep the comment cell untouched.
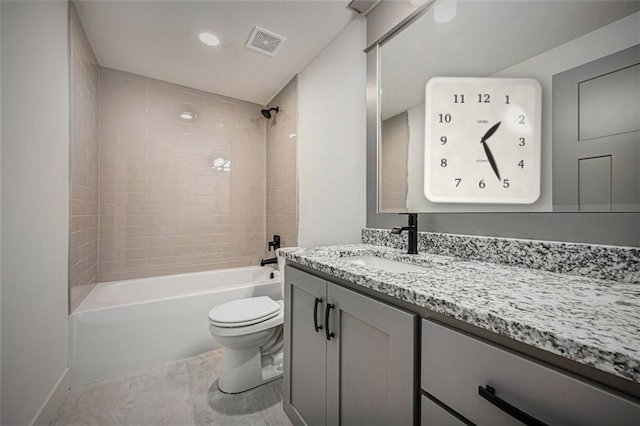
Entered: 1,26
